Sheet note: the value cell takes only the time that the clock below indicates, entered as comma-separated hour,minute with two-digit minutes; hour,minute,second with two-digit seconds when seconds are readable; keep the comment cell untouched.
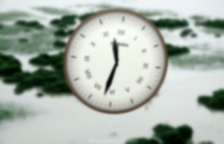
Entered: 11,32
